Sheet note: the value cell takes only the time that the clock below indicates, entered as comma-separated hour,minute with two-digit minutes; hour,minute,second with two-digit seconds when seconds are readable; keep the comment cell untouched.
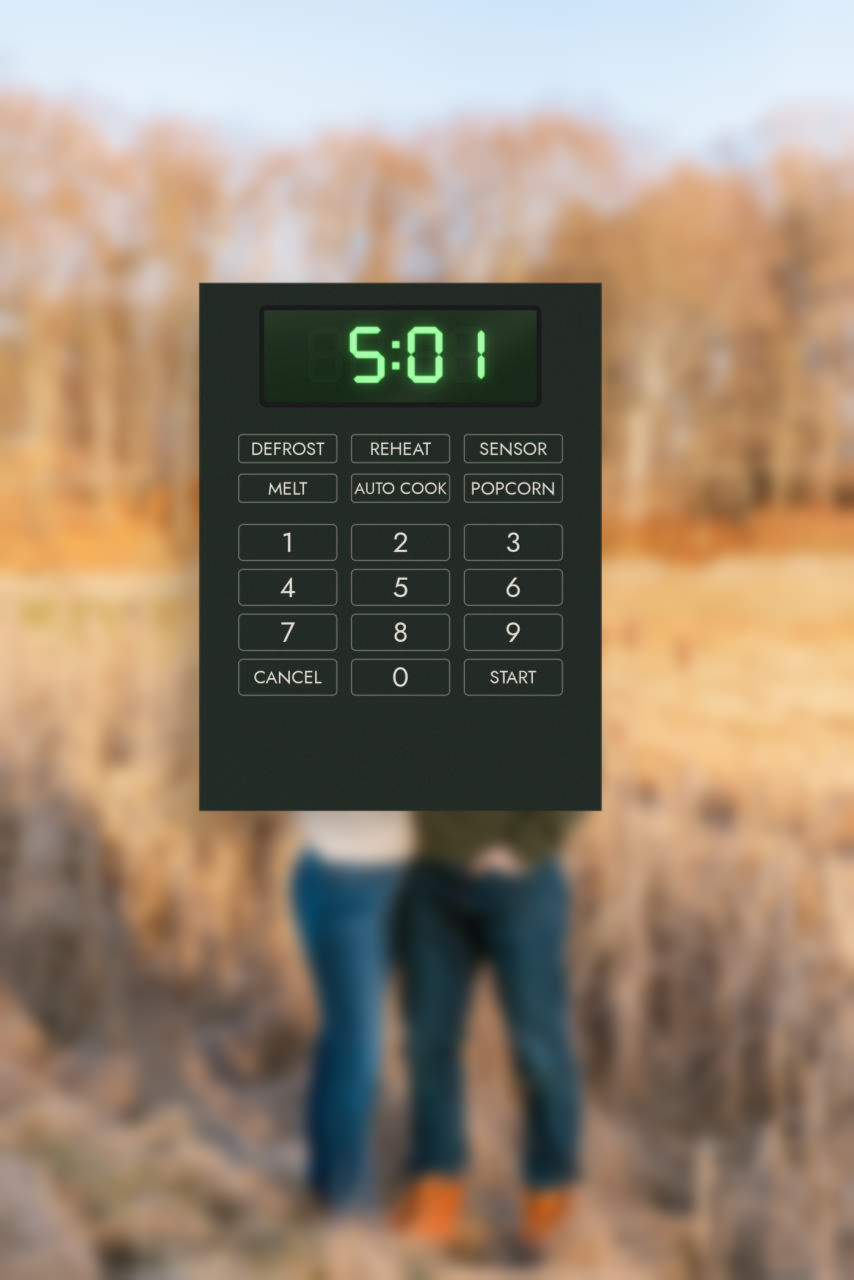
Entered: 5,01
